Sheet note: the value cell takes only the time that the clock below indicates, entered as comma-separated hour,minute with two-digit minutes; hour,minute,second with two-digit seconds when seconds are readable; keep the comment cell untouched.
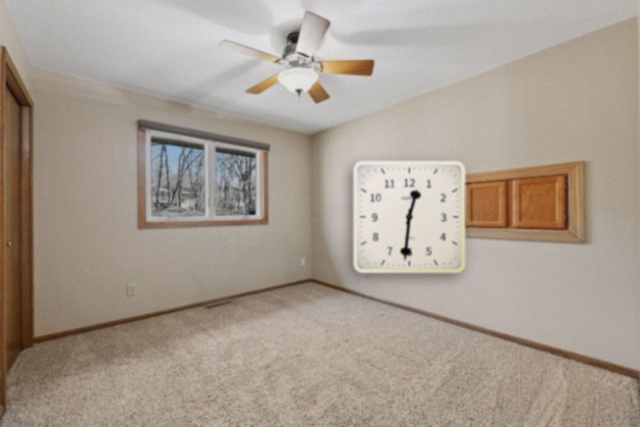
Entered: 12,31
